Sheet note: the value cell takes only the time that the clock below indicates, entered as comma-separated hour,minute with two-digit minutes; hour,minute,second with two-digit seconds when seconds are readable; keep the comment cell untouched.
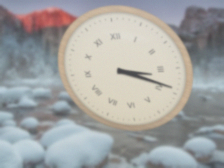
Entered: 3,19
